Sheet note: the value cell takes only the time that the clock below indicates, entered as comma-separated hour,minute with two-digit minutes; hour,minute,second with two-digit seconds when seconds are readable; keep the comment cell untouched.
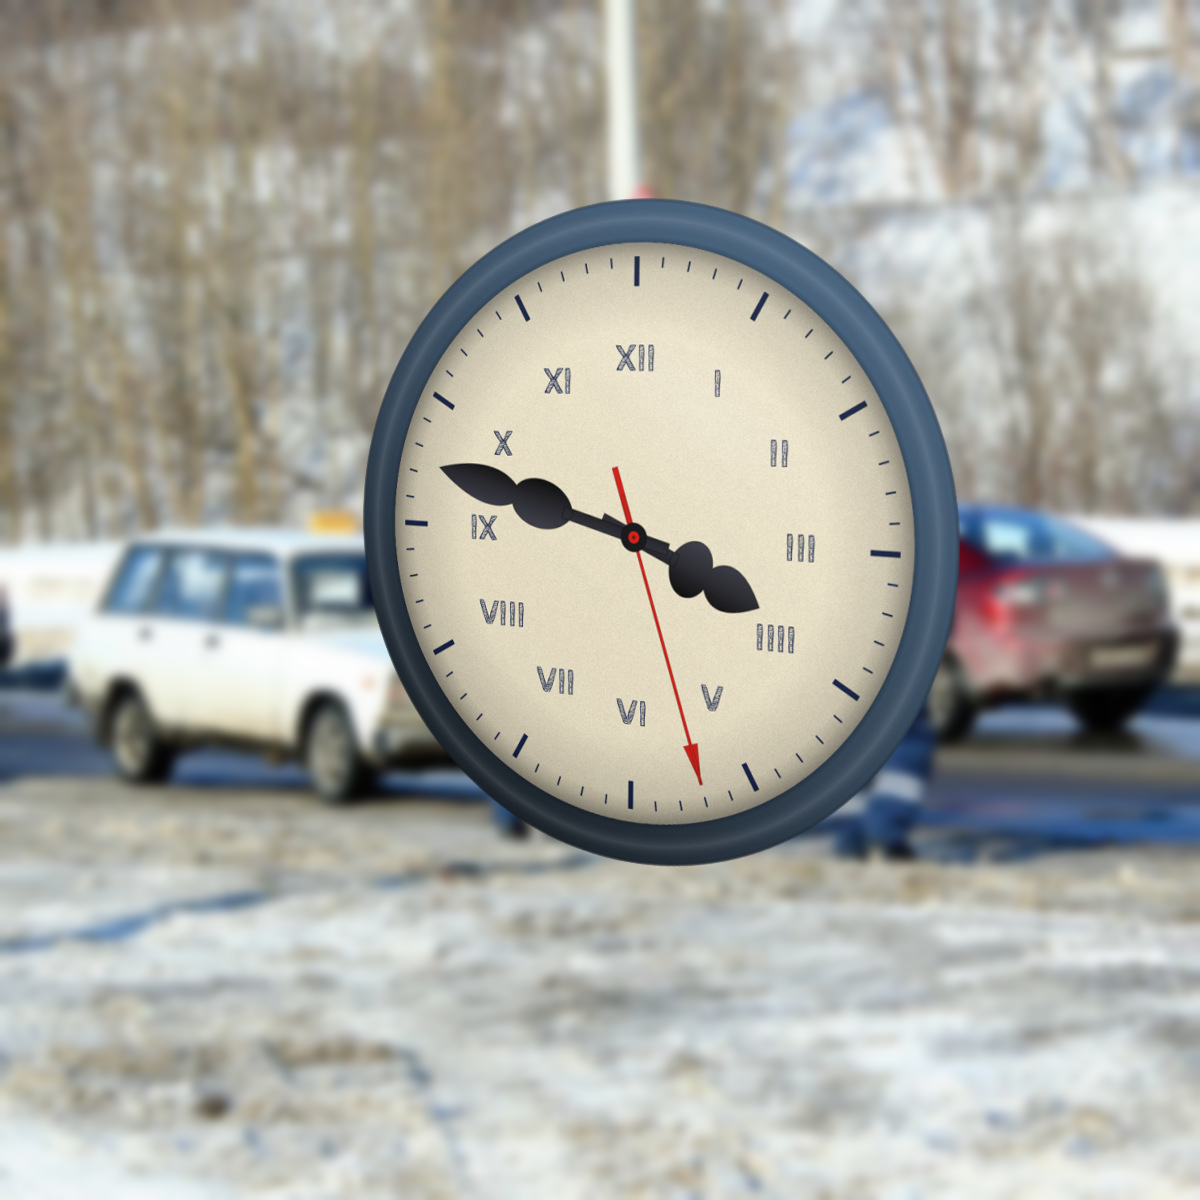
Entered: 3,47,27
